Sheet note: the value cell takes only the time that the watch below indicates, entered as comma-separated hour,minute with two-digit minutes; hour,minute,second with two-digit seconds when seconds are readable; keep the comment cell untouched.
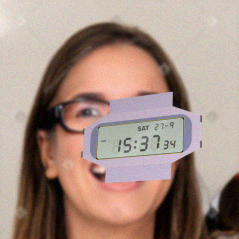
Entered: 15,37,34
